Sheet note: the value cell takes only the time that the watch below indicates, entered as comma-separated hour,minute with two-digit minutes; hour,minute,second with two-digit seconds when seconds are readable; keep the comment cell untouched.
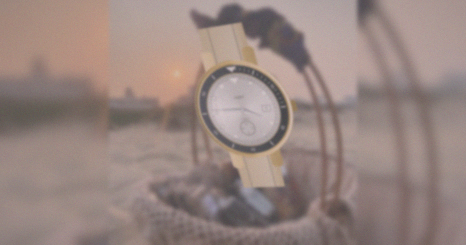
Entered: 3,46
